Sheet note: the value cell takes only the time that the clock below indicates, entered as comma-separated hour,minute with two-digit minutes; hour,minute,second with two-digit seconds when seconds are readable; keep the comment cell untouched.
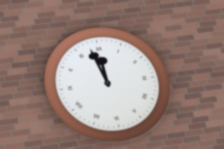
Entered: 11,58
